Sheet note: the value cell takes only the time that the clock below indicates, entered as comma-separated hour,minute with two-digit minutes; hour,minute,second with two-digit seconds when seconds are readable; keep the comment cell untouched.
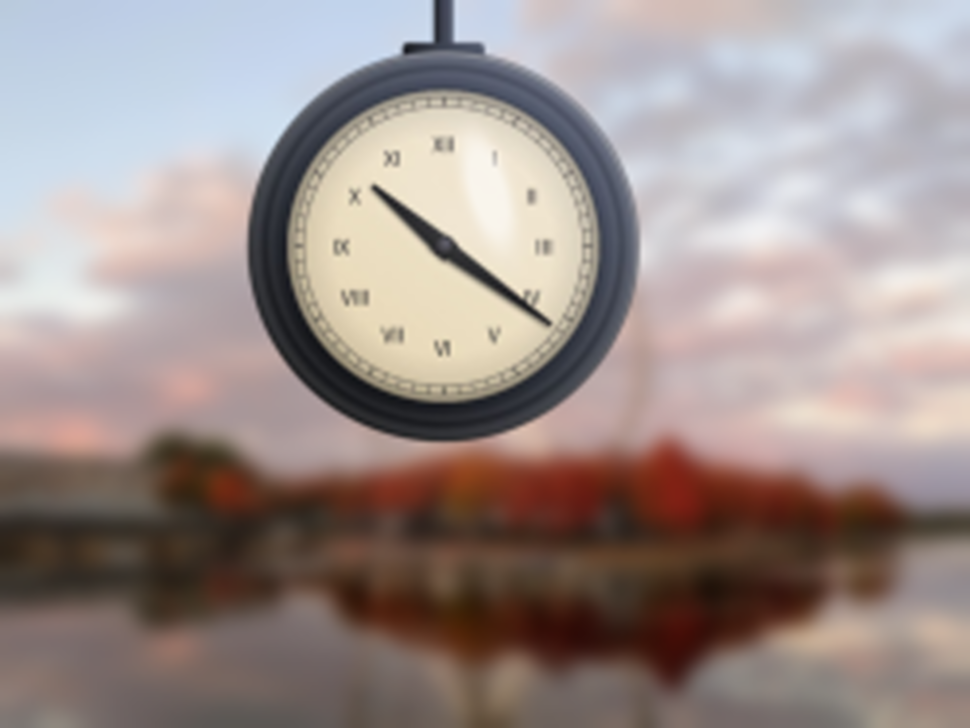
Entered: 10,21
